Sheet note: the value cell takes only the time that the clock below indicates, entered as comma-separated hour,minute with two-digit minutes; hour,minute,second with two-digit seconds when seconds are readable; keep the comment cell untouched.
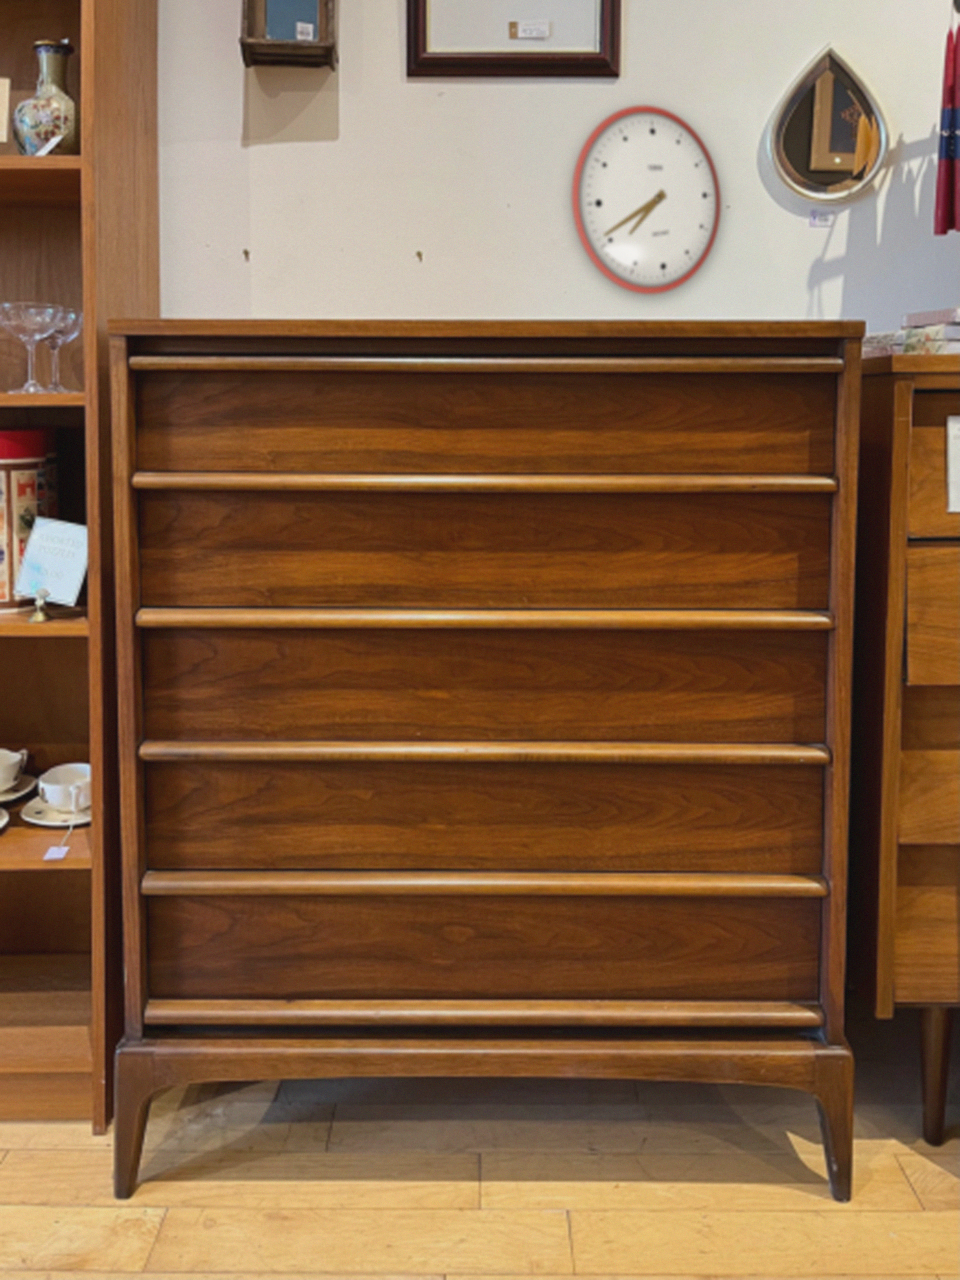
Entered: 7,41
